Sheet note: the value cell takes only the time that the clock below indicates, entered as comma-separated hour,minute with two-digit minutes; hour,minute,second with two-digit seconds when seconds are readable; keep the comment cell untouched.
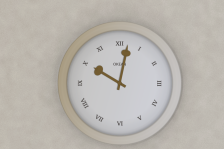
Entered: 10,02
